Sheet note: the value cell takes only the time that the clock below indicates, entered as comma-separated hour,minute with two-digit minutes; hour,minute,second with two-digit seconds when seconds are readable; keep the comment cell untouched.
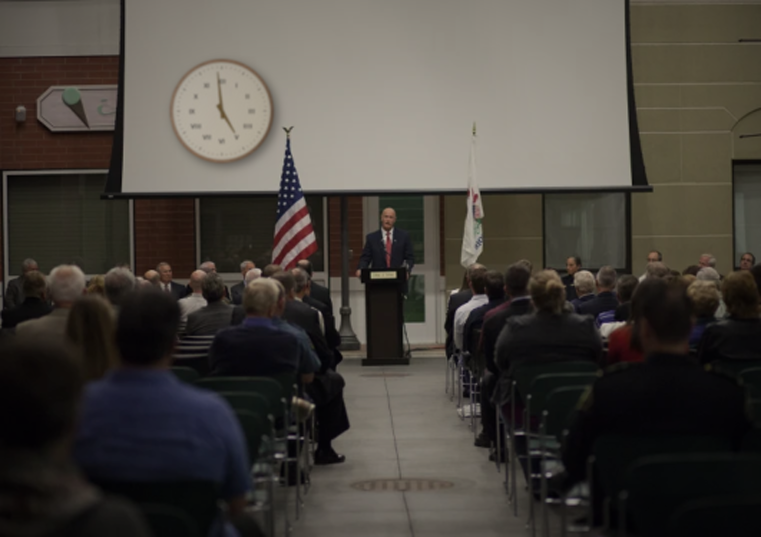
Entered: 4,59
